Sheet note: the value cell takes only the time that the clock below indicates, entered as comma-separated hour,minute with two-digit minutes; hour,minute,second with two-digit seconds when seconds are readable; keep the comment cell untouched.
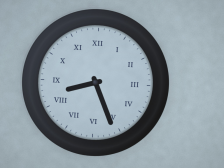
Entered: 8,26
